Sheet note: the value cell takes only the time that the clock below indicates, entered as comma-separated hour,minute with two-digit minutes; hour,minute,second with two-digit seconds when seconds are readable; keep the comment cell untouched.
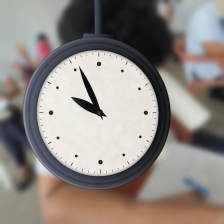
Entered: 9,56
